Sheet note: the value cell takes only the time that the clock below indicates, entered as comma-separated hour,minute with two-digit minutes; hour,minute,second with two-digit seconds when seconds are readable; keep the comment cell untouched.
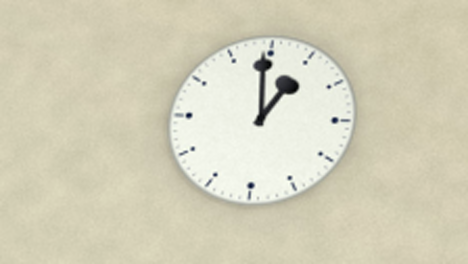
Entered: 12,59
